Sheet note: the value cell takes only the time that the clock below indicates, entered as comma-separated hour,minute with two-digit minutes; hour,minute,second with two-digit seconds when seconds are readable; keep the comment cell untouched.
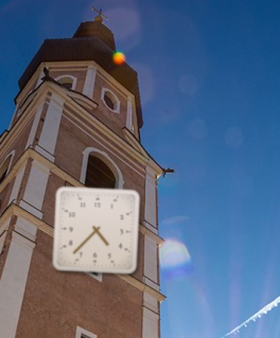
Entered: 4,37
